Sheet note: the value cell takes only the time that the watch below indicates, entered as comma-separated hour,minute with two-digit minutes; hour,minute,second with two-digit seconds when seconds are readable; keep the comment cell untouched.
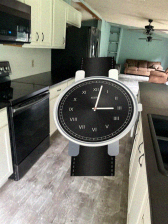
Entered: 3,02
